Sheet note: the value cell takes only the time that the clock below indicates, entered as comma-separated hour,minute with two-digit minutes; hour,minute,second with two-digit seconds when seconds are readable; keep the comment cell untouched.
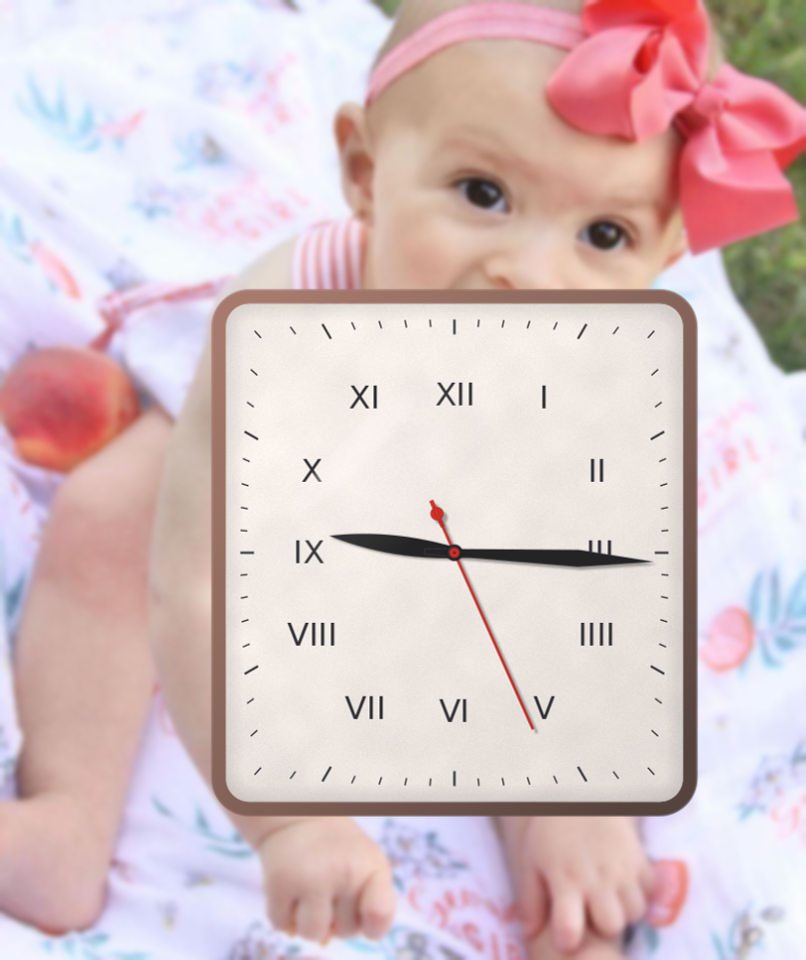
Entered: 9,15,26
